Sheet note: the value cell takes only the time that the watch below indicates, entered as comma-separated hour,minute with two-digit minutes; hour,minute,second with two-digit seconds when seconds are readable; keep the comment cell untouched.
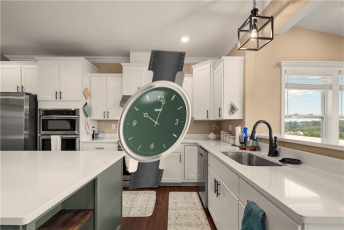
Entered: 10,02
